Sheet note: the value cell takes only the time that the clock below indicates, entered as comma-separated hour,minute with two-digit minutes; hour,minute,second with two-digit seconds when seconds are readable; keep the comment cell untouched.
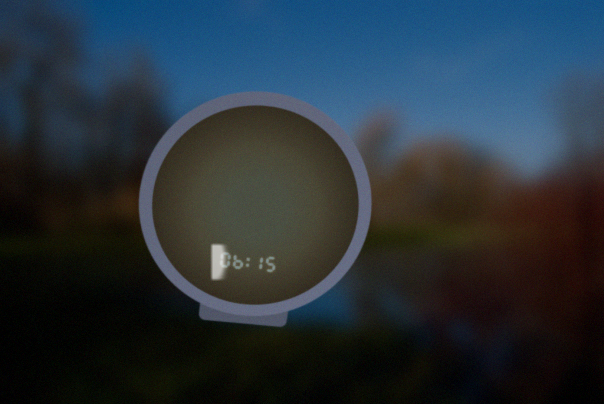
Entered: 6,15
